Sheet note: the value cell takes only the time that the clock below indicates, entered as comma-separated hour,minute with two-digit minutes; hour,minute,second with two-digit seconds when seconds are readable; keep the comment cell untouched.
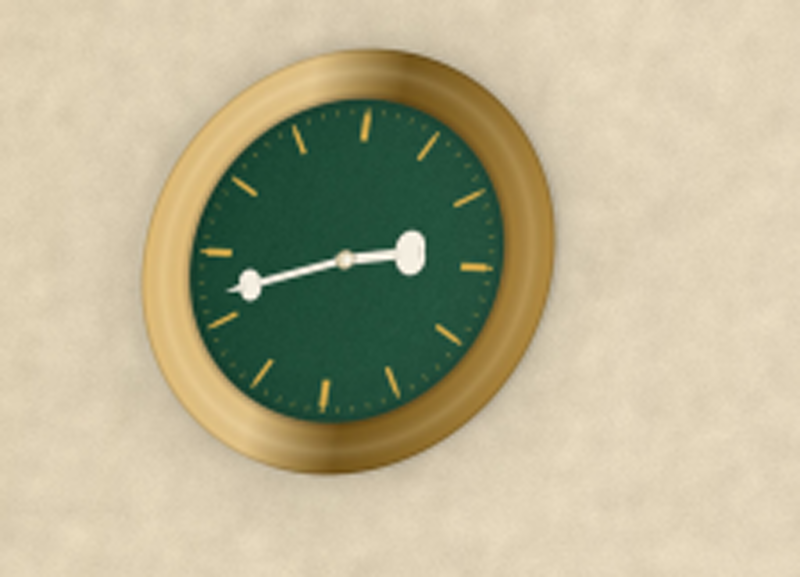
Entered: 2,42
